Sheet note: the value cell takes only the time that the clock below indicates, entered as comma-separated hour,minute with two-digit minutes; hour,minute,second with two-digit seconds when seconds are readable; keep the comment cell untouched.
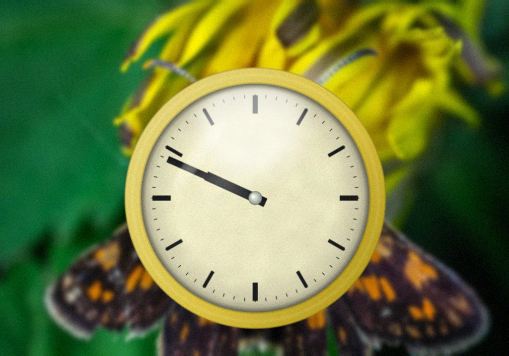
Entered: 9,49
